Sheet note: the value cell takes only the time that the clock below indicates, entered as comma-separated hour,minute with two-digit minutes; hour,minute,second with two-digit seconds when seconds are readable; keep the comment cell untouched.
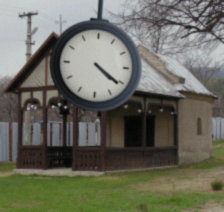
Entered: 4,21
